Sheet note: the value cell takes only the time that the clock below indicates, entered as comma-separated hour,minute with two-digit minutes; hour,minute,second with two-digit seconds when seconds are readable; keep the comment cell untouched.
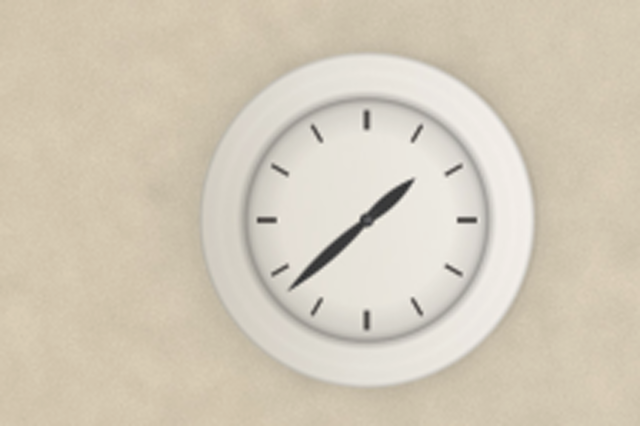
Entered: 1,38
